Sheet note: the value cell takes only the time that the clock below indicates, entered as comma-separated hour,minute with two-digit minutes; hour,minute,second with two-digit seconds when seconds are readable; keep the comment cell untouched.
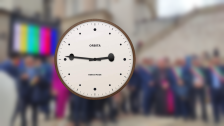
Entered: 2,46
